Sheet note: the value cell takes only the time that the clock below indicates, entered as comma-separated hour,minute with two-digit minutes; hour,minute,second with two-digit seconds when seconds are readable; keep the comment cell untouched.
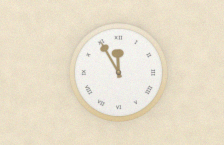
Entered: 11,55
